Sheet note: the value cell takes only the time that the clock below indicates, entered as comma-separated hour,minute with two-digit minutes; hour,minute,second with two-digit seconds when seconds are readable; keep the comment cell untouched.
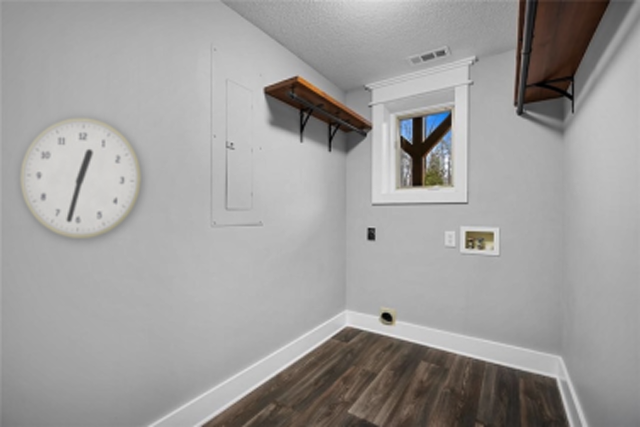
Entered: 12,32
